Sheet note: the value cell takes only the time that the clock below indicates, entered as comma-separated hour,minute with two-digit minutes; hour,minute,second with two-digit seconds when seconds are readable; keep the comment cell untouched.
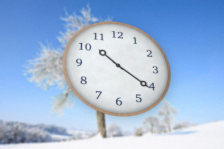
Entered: 10,21
